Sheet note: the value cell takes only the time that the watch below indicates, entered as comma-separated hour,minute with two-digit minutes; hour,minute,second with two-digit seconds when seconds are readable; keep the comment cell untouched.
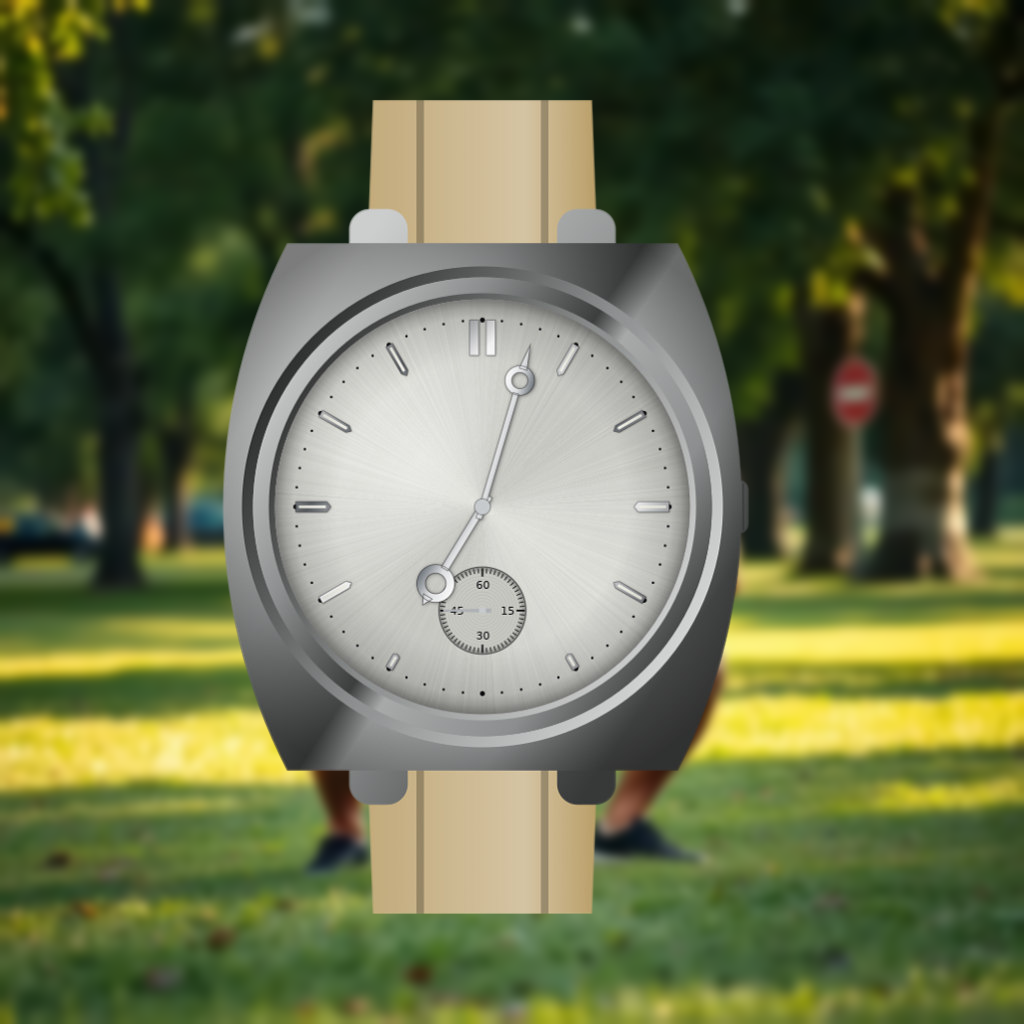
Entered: 7,02,45
